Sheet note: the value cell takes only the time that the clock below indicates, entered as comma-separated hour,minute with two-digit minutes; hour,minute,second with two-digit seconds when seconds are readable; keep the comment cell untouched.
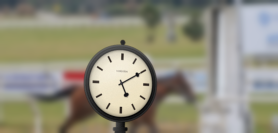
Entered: 5,10
